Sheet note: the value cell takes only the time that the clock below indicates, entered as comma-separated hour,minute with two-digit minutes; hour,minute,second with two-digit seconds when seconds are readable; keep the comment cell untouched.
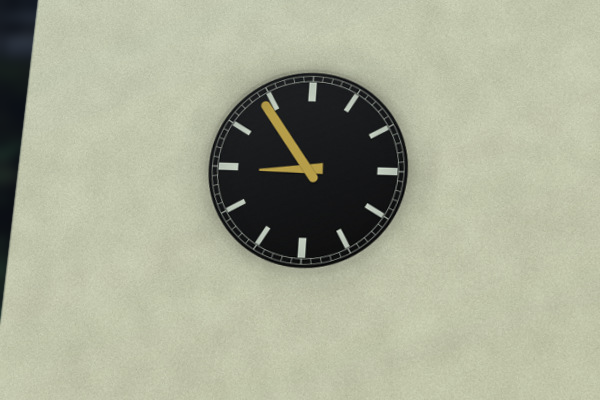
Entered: 8,54
